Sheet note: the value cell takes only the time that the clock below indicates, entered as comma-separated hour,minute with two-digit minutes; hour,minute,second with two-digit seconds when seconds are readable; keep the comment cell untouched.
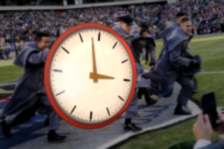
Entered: 2,58
